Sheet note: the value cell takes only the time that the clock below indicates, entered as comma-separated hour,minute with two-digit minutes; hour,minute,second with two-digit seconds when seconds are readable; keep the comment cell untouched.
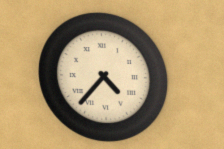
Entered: 4,37
